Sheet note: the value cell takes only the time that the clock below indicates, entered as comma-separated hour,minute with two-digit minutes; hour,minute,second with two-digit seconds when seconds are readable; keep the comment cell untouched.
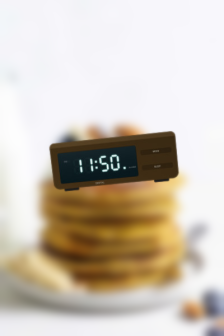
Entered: 11,50
